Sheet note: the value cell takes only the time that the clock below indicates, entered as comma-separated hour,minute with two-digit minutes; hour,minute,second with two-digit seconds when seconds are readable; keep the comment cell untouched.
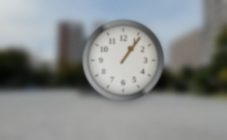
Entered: 1,06
